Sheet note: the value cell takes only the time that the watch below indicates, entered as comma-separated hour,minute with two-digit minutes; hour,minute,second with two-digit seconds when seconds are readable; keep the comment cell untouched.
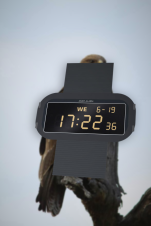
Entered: 17,22,36
